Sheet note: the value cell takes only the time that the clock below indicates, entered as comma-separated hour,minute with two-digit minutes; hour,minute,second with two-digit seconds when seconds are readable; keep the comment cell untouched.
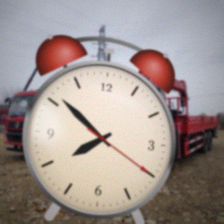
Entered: 7,51,20
